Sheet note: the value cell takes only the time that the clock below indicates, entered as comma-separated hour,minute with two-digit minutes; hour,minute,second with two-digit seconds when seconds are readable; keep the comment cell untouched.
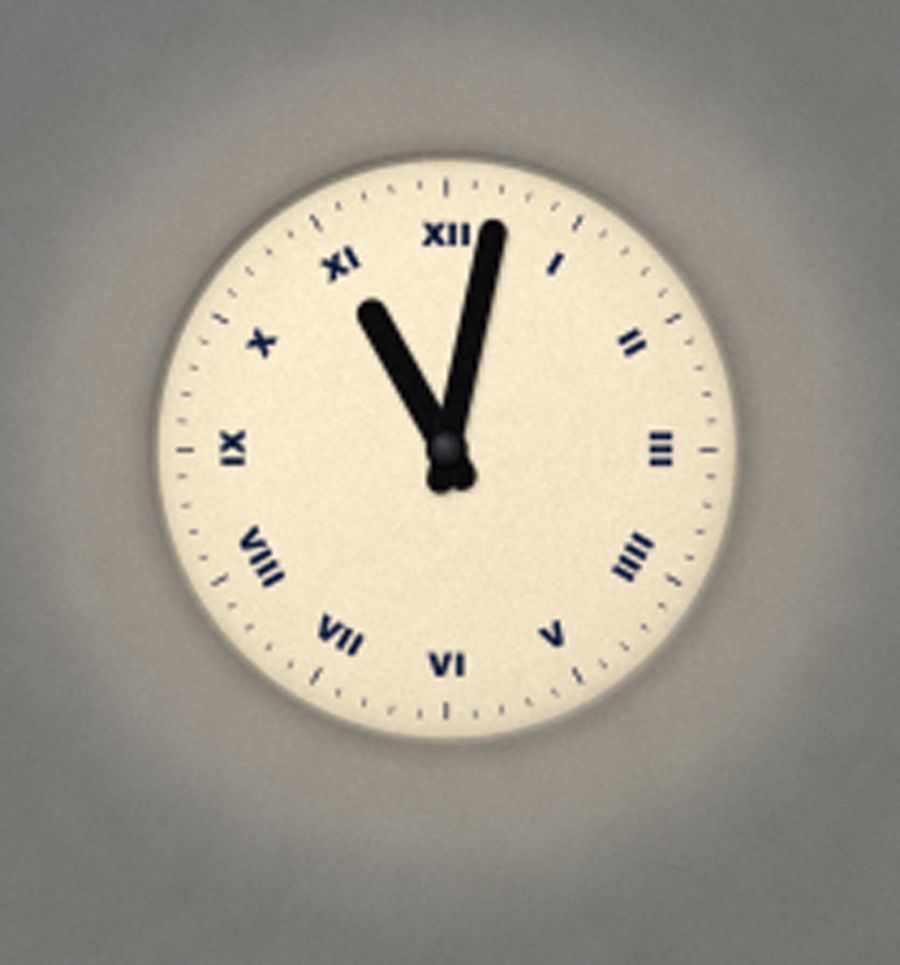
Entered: 11,02
